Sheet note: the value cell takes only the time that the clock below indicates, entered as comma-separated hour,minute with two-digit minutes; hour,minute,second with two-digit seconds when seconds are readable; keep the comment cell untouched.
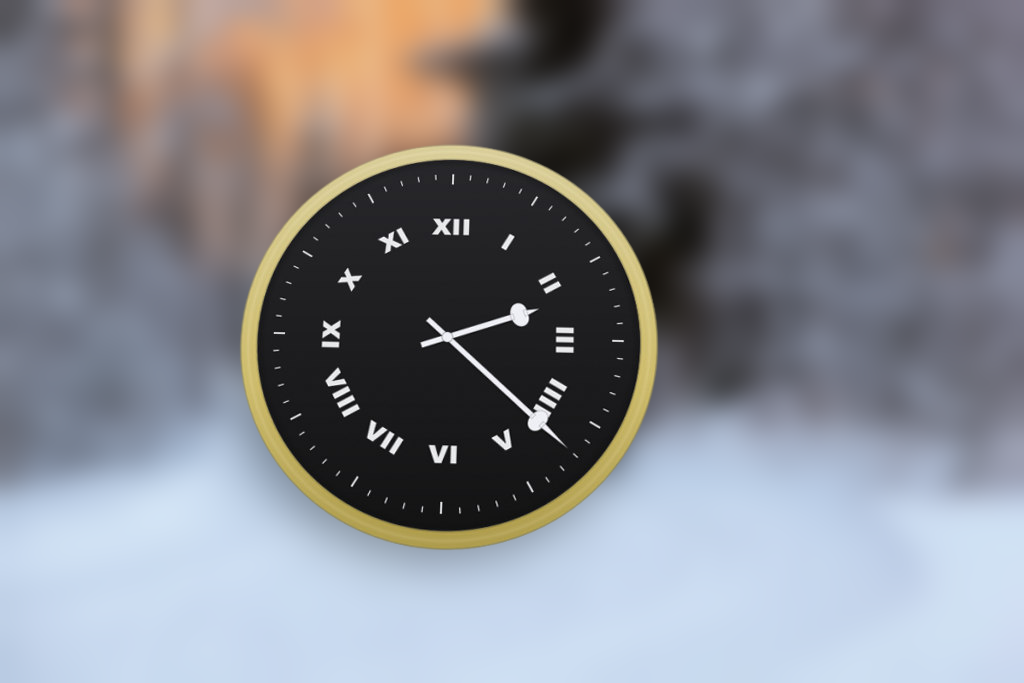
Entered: 2,22
